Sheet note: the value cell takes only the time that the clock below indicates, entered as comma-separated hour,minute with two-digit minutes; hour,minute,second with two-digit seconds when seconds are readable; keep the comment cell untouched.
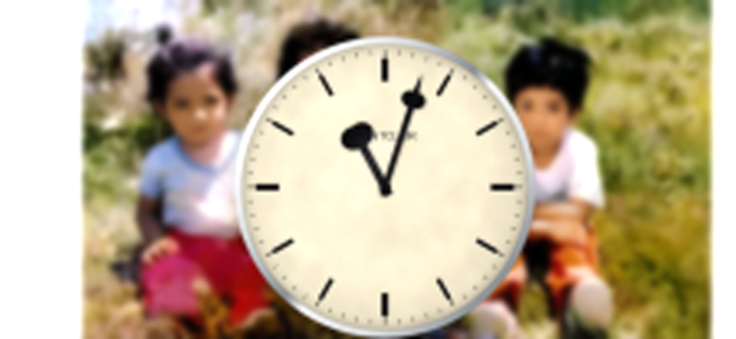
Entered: 11,03
